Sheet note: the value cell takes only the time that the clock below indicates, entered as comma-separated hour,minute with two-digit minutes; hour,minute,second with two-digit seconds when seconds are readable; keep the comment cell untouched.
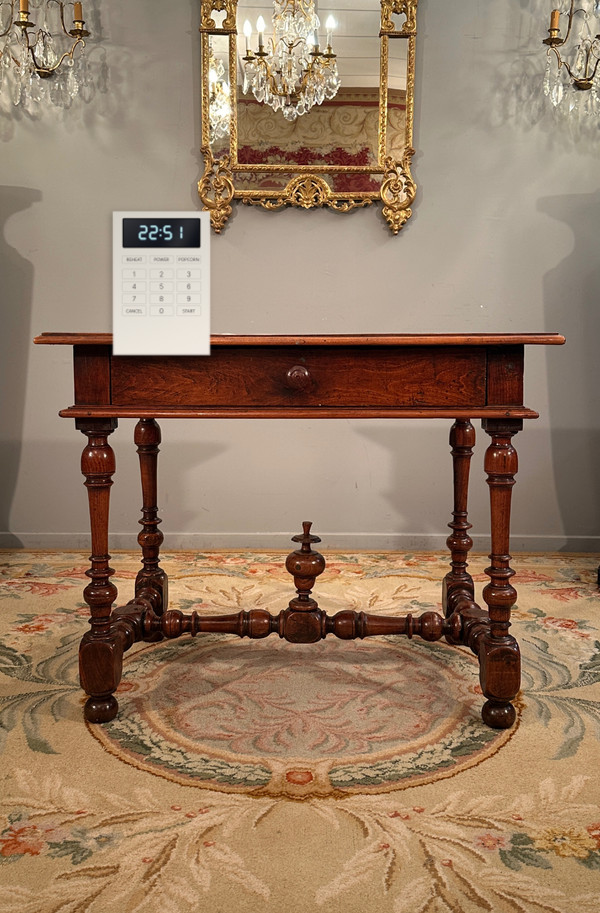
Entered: 22,51
